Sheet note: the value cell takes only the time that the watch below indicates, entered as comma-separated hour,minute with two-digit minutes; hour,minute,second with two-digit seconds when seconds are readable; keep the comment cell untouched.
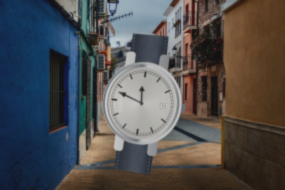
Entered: 11,48
